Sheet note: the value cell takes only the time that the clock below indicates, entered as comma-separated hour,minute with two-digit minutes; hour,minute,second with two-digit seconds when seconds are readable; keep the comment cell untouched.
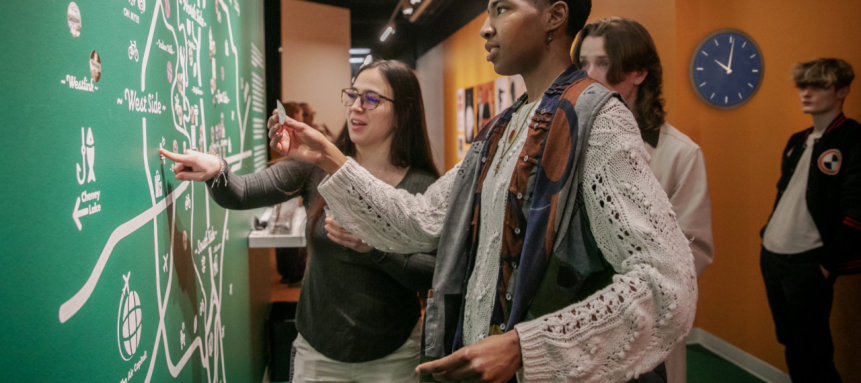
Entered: 10,01
